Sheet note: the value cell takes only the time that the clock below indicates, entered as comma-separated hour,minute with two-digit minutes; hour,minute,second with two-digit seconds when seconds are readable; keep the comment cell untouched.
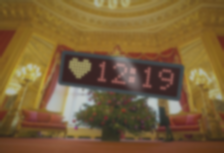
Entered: 12,19
